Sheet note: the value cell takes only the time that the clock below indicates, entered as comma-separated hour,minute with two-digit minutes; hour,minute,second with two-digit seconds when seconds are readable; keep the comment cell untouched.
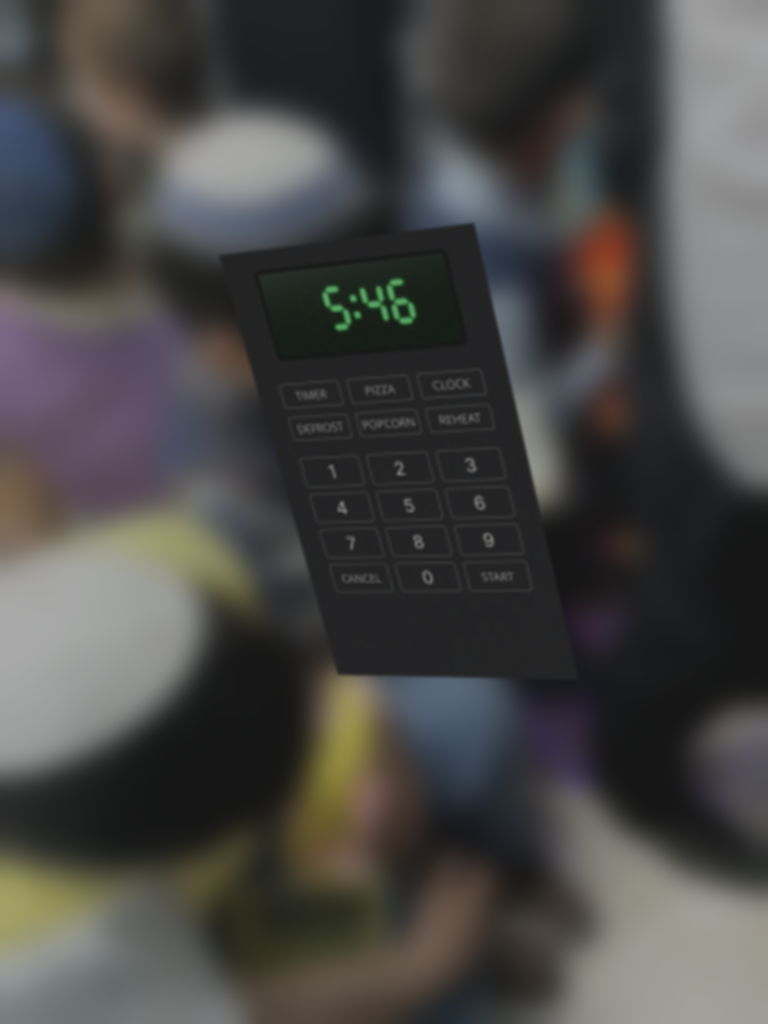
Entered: 5,46
